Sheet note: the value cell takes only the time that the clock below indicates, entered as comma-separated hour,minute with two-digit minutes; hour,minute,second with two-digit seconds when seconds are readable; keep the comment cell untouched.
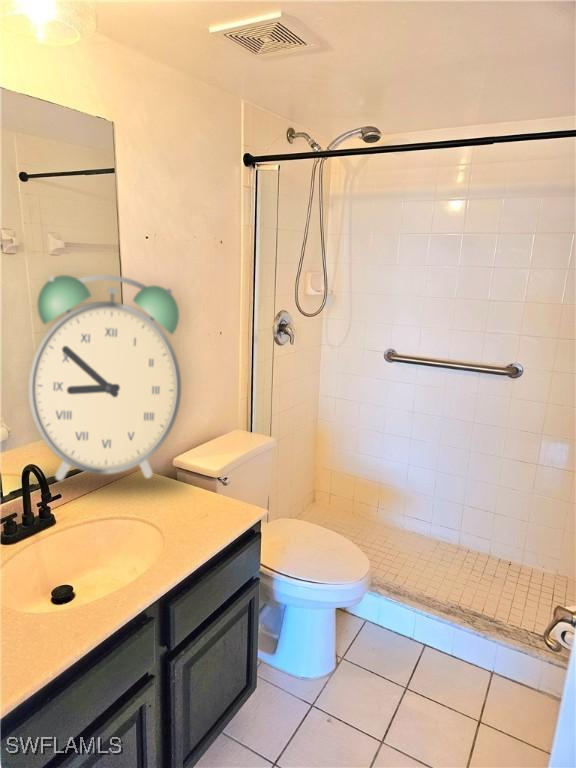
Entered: 8,51
